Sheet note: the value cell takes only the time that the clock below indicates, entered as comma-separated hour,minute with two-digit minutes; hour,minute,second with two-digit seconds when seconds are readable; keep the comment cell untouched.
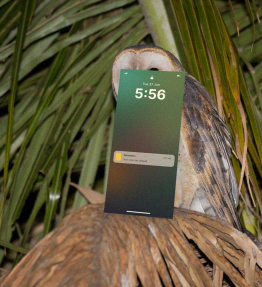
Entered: 5,56
